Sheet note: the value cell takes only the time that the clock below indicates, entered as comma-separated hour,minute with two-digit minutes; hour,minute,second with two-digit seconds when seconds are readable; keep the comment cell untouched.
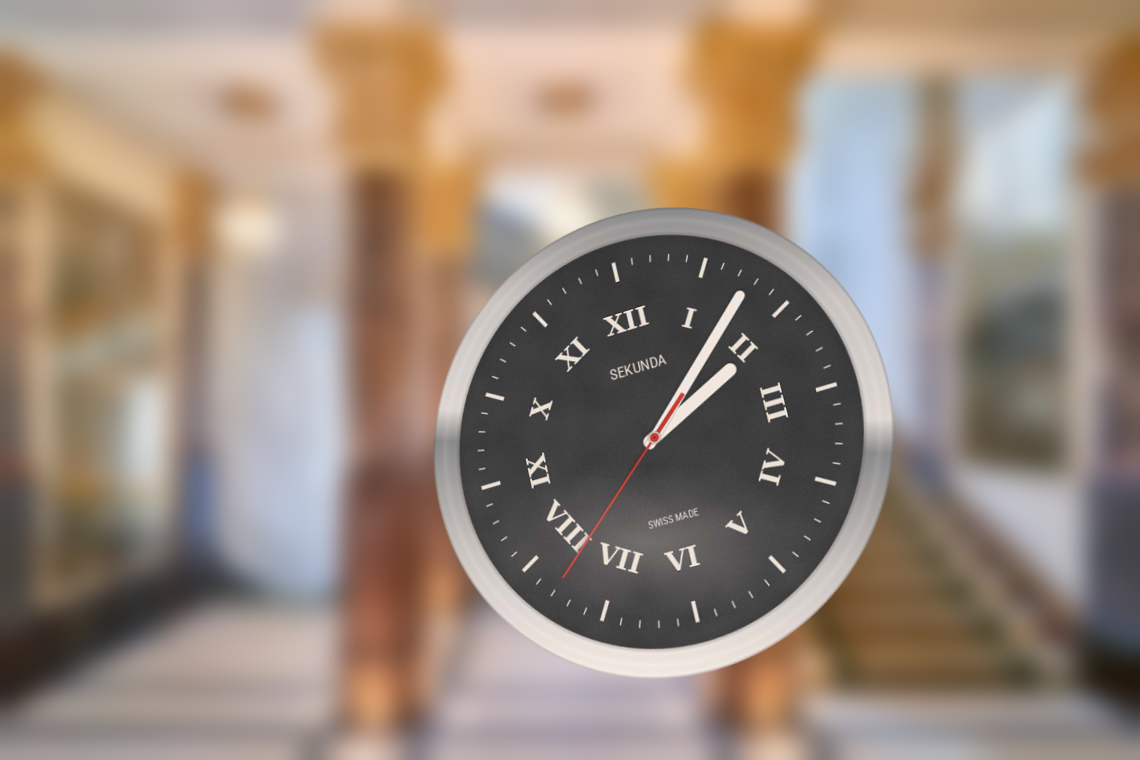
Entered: 2,07,38
